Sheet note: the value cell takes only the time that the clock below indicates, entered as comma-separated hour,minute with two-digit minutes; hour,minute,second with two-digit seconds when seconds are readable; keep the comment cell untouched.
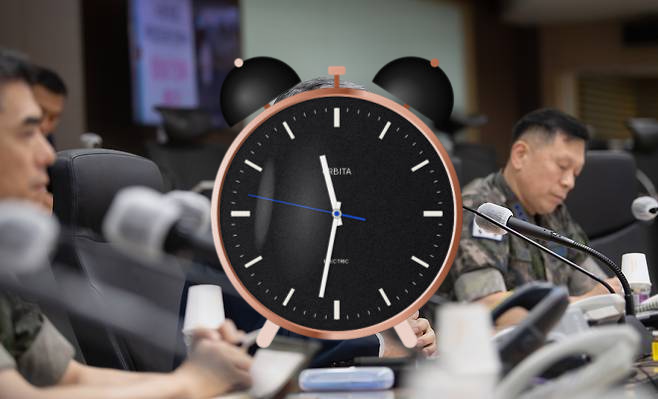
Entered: 11,31,47
